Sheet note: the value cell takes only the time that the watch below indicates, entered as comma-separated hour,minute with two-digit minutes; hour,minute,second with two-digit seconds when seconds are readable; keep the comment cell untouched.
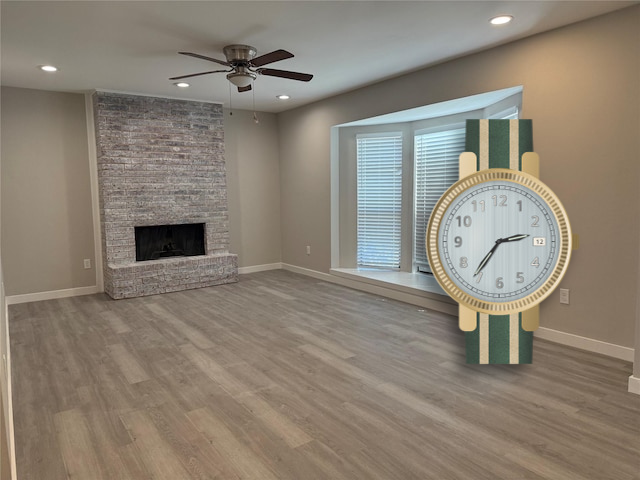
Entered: 2,36
